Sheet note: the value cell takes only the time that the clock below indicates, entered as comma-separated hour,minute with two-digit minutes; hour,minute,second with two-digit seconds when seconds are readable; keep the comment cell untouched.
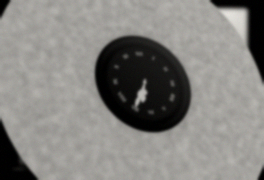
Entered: 6,35
